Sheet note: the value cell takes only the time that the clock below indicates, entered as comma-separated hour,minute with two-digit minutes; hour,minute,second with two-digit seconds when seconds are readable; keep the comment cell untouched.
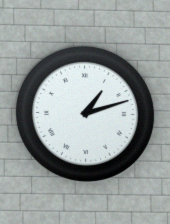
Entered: 1,12
